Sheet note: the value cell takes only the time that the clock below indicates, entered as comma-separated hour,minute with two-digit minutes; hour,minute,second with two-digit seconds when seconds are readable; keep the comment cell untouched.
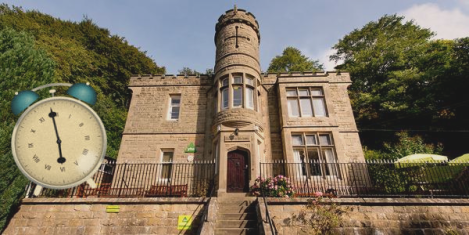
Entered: 5,59
